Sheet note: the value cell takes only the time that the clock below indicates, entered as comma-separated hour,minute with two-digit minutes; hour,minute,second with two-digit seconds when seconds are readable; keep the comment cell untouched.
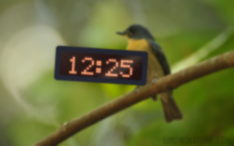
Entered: 12,25
